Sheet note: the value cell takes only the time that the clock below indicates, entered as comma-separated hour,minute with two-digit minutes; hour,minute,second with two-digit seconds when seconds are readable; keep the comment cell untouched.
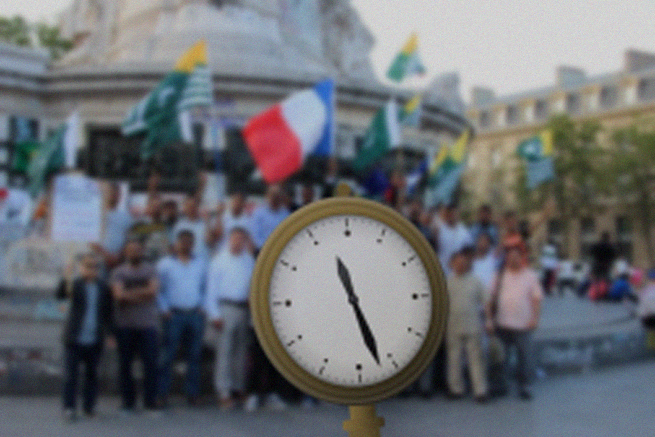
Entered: 11,27
